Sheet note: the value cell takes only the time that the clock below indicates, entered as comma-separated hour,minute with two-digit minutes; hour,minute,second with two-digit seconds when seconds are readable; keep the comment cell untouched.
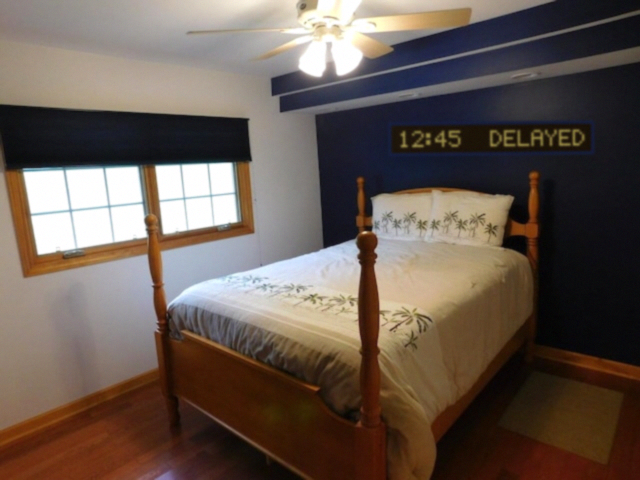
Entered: 12,45
